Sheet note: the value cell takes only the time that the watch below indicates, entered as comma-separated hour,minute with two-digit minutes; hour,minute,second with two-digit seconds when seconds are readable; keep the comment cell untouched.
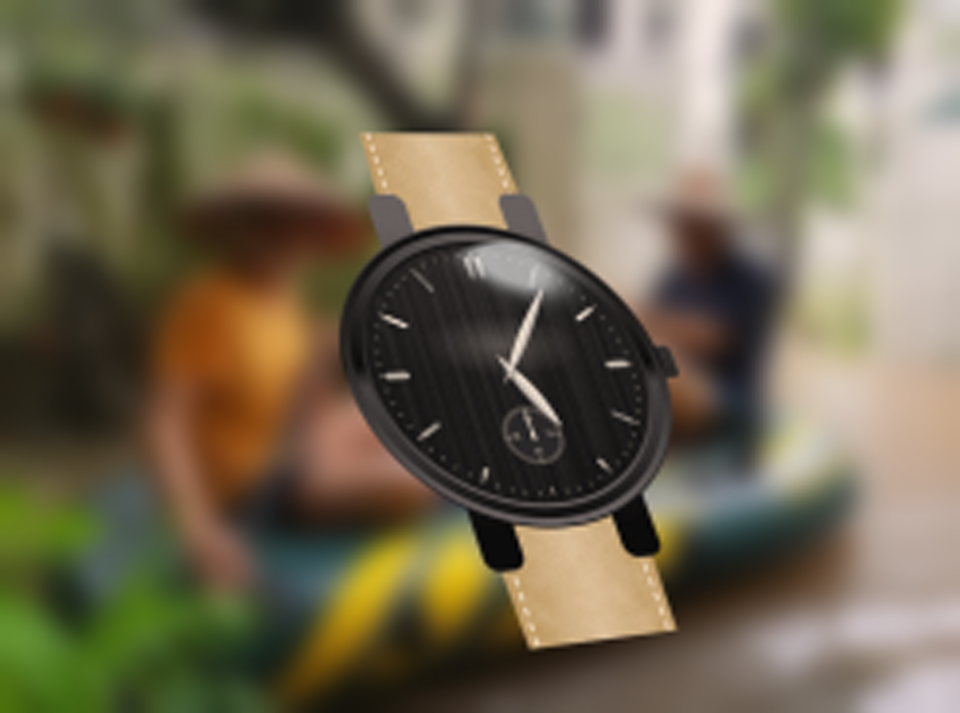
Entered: 5,06
